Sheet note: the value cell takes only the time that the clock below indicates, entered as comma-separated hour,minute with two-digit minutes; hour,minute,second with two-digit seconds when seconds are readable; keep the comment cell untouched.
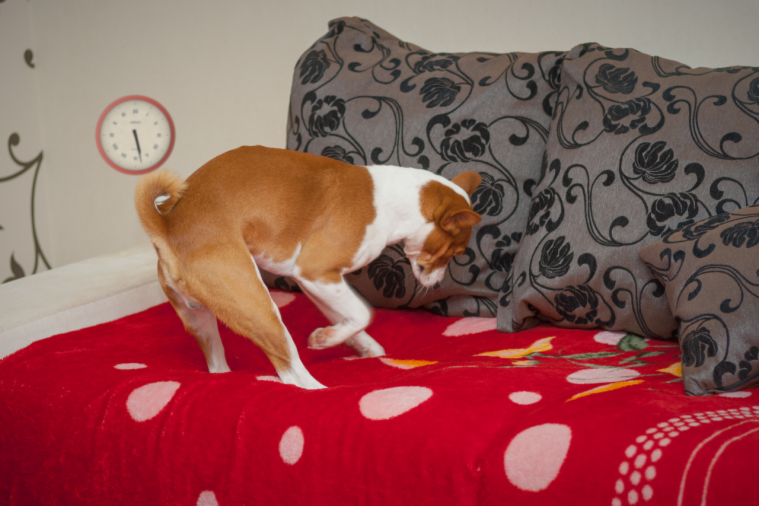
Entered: 5,28
